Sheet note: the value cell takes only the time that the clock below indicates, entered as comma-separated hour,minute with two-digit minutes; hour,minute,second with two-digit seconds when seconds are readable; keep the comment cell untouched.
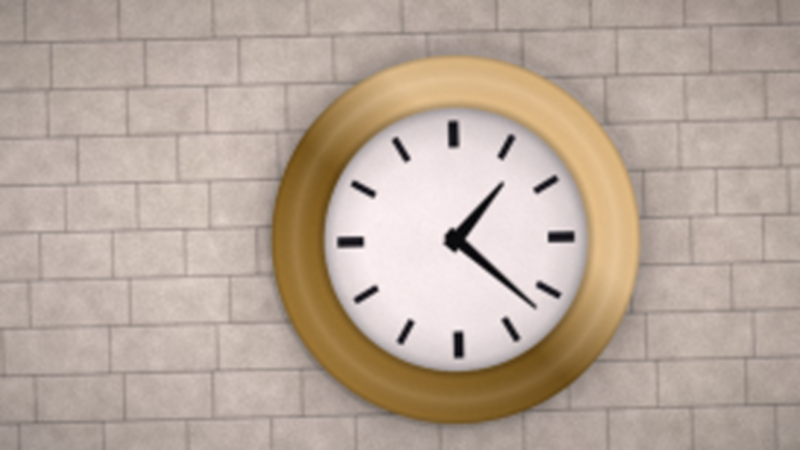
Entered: 1,22
